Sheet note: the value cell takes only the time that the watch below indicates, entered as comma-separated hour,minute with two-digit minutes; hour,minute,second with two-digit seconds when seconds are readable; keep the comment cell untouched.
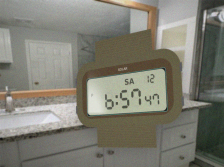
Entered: 6,57,47
